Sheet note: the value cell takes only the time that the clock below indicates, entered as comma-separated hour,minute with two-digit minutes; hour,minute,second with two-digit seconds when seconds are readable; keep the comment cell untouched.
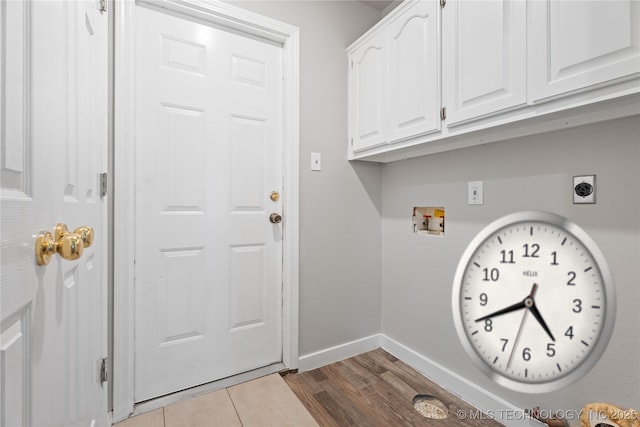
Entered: 4,41,33
